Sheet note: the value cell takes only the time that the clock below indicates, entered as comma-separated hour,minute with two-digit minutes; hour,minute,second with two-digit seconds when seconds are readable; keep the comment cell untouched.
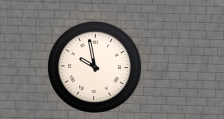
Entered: 9,58
